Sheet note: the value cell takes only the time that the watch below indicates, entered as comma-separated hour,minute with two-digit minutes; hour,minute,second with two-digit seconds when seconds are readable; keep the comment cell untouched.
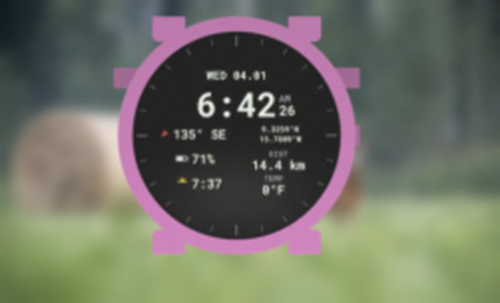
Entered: 6,42
